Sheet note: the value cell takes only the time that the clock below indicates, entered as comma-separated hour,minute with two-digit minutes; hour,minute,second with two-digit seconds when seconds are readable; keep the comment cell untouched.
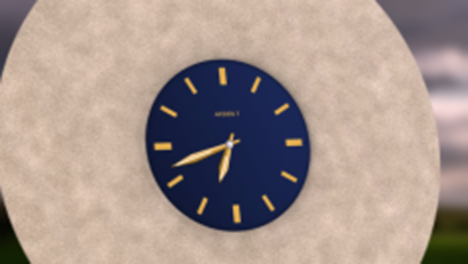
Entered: 6,42
